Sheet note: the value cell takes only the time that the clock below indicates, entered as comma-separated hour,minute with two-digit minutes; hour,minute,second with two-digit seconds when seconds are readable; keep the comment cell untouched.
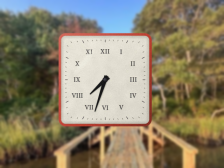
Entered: 7,33
